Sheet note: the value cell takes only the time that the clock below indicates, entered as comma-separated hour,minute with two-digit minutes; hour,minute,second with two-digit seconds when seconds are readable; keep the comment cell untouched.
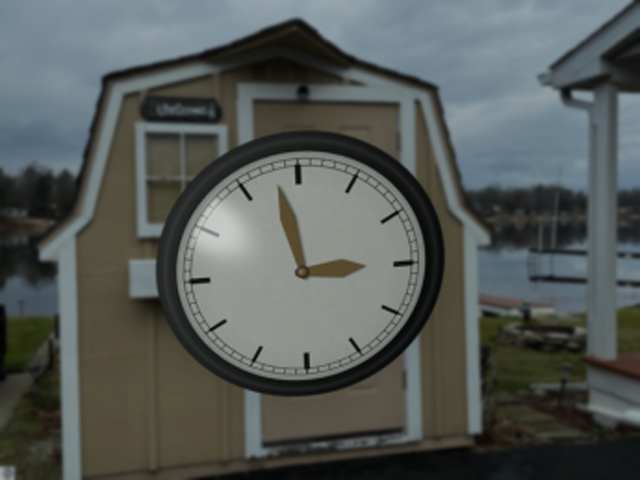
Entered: 2,58
